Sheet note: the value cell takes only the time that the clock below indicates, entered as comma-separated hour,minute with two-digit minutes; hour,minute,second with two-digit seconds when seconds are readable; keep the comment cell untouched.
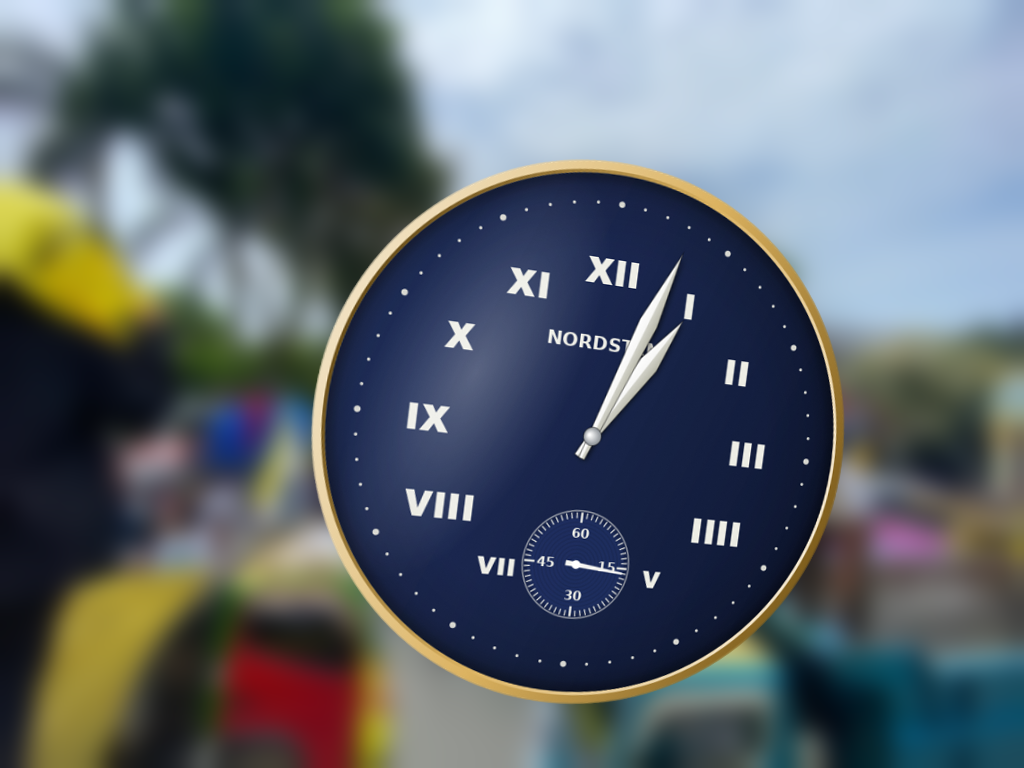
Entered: 1,03,16
